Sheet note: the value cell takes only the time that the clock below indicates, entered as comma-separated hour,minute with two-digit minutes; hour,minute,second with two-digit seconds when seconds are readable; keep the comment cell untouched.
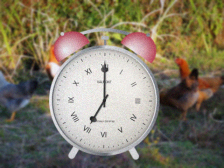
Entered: 7,00
